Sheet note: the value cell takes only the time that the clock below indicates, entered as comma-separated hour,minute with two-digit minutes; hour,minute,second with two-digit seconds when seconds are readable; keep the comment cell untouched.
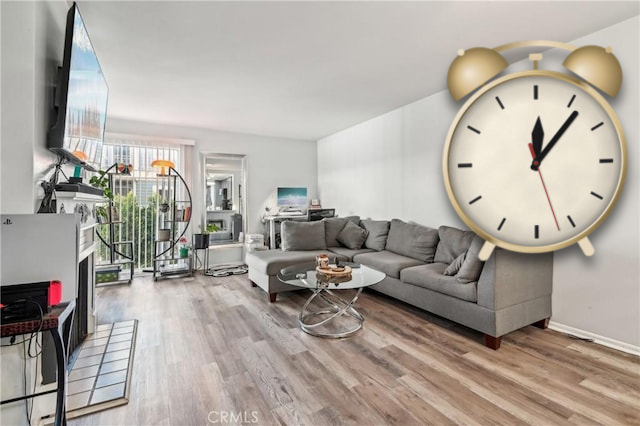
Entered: 12,06,27
